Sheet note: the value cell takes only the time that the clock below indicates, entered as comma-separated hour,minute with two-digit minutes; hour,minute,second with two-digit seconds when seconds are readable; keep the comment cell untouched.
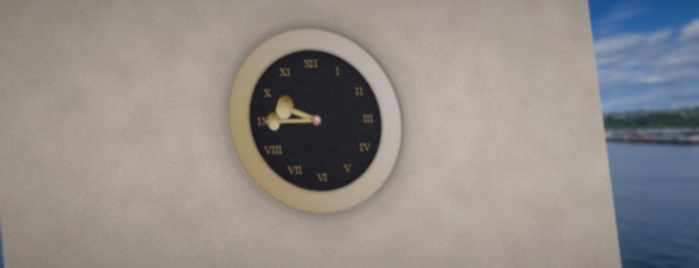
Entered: 9,45
